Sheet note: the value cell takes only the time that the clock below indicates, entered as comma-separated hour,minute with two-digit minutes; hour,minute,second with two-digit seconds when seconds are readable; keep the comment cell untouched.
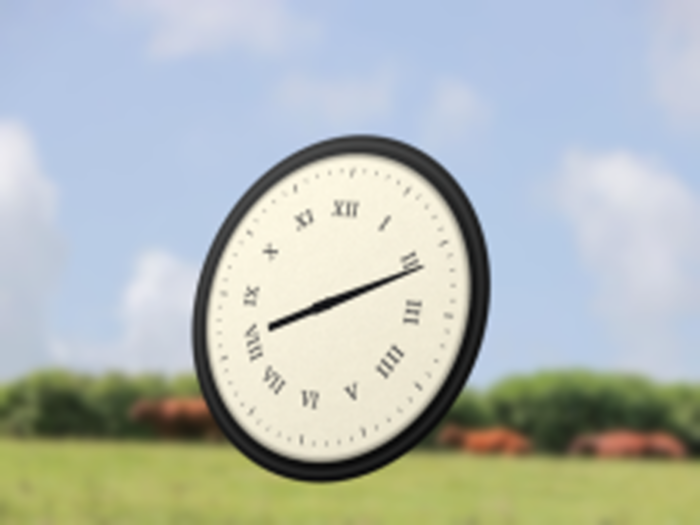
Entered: 8,11
